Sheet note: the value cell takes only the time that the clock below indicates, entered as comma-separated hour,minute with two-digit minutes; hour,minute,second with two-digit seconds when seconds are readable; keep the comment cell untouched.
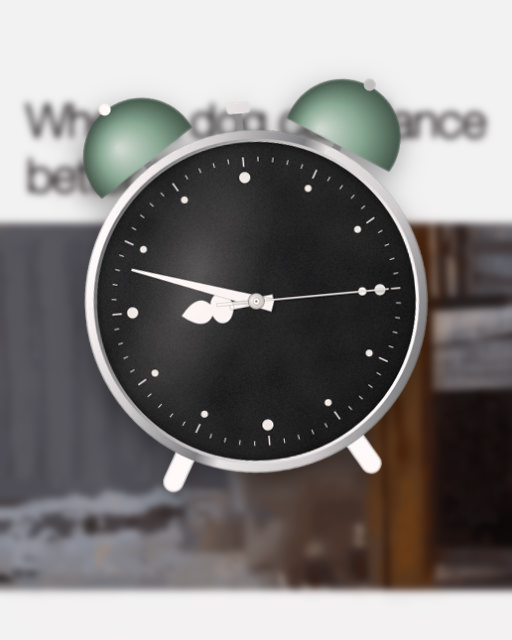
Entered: 8,48,15
